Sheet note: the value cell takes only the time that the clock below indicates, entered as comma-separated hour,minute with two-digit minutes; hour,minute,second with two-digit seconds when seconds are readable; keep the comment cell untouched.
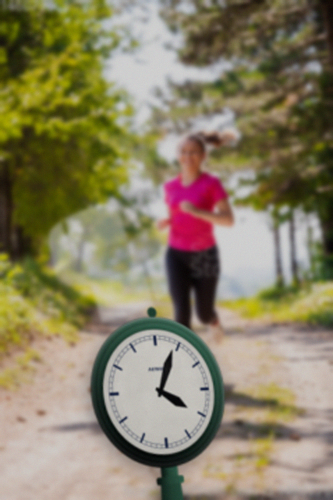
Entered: 4,04
